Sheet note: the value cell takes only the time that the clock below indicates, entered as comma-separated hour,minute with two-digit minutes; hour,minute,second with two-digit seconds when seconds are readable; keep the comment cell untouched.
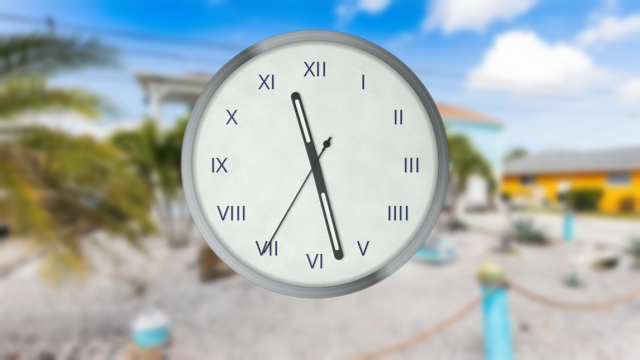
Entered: 11,27,35
